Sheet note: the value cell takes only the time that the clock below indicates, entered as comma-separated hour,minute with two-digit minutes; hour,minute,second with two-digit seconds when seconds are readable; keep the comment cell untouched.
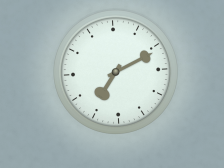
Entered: 7,11
